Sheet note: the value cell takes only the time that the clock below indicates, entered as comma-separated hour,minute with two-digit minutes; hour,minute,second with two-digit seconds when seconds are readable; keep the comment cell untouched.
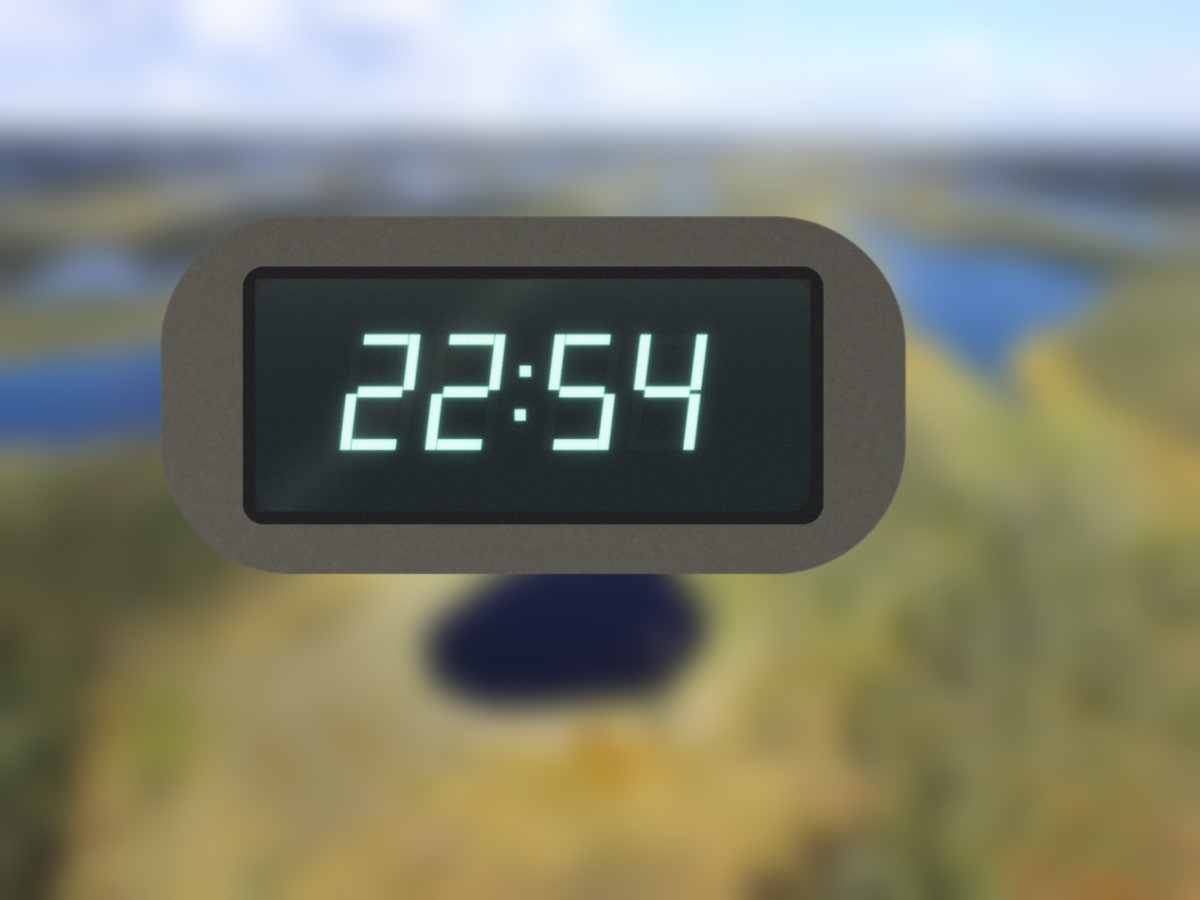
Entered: 22,54
